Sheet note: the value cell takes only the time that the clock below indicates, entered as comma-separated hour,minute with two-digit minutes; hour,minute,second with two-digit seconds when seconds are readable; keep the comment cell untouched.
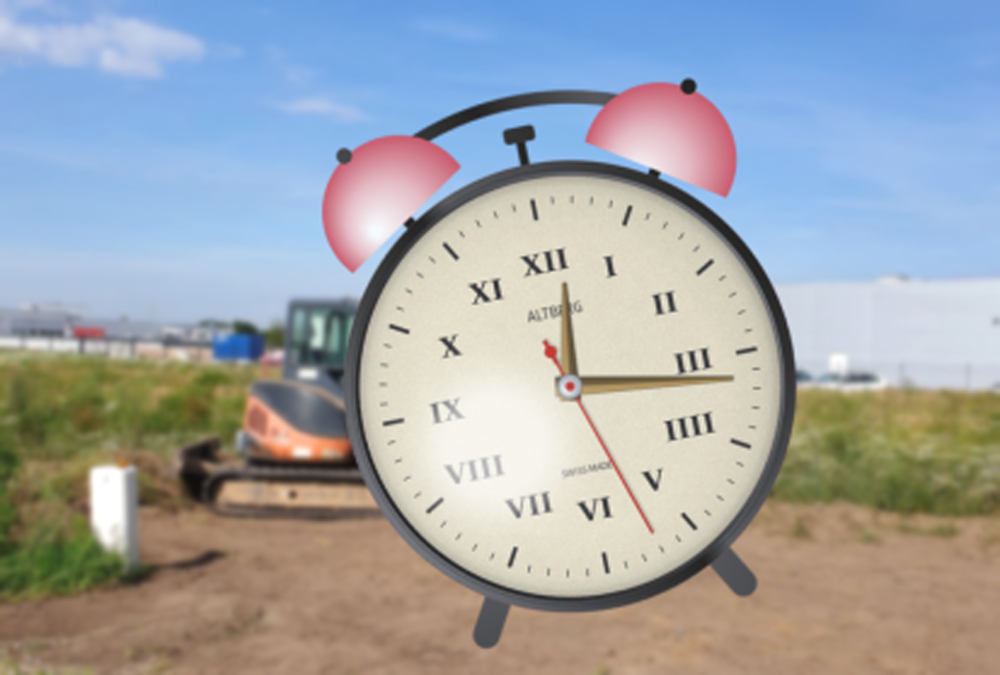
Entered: 12,16,27
